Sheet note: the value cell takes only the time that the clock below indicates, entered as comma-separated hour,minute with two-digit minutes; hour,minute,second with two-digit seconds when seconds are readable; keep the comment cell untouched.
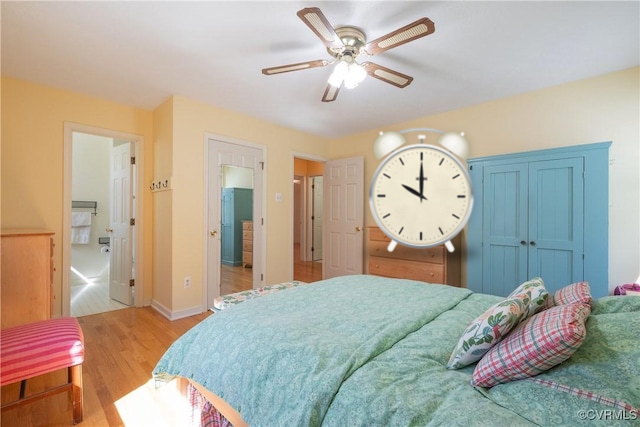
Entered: 10,00
